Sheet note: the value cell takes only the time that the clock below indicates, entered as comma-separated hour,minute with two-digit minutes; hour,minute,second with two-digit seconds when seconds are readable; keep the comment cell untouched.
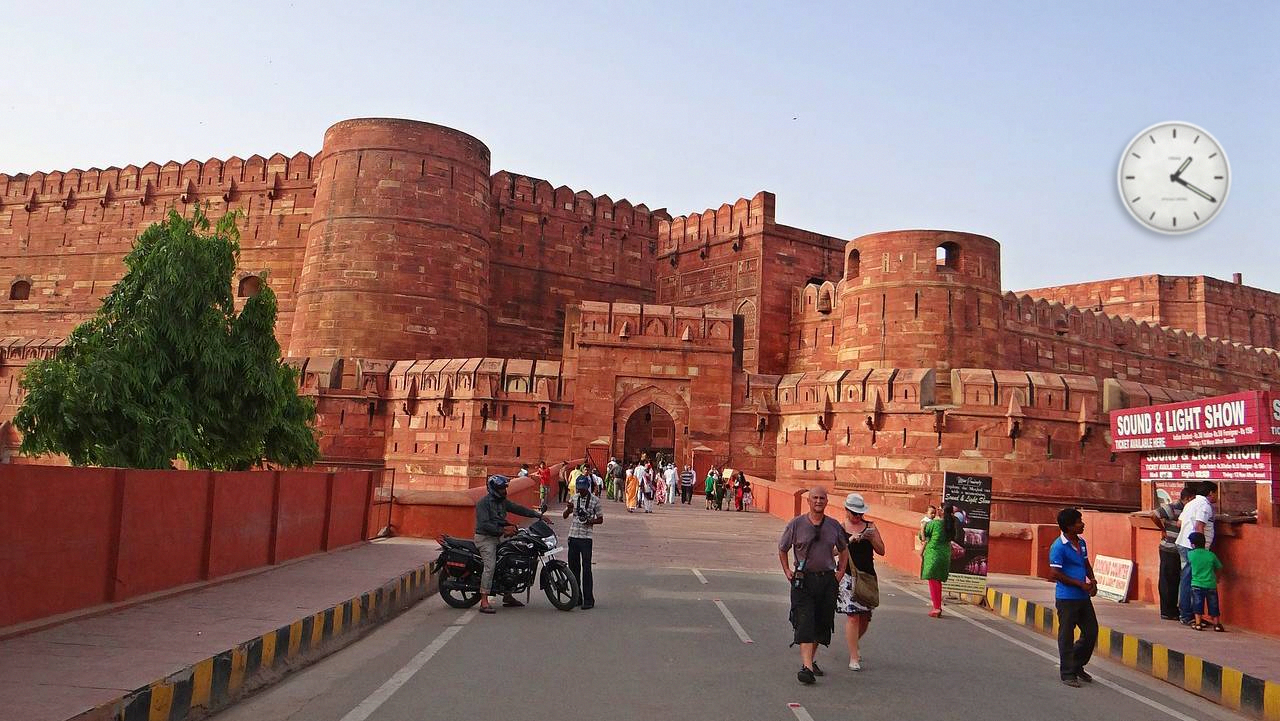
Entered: 1,20
